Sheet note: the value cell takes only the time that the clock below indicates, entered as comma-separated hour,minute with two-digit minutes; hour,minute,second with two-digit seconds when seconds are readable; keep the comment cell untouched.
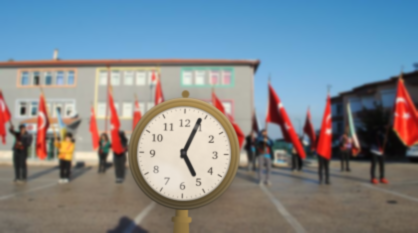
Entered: 5,04
